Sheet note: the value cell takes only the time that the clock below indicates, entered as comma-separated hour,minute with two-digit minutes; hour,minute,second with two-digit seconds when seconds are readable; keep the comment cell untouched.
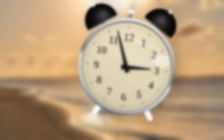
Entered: 2,57
